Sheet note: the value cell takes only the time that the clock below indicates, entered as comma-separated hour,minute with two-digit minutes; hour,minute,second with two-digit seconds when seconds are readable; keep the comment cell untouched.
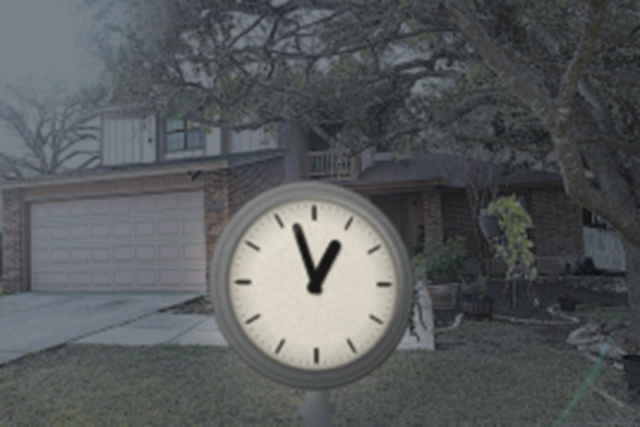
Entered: 12,57
